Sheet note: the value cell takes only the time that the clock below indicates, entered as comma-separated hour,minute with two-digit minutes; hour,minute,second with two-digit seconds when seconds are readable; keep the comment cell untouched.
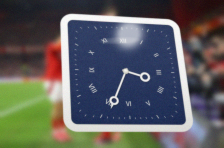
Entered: 3,34
